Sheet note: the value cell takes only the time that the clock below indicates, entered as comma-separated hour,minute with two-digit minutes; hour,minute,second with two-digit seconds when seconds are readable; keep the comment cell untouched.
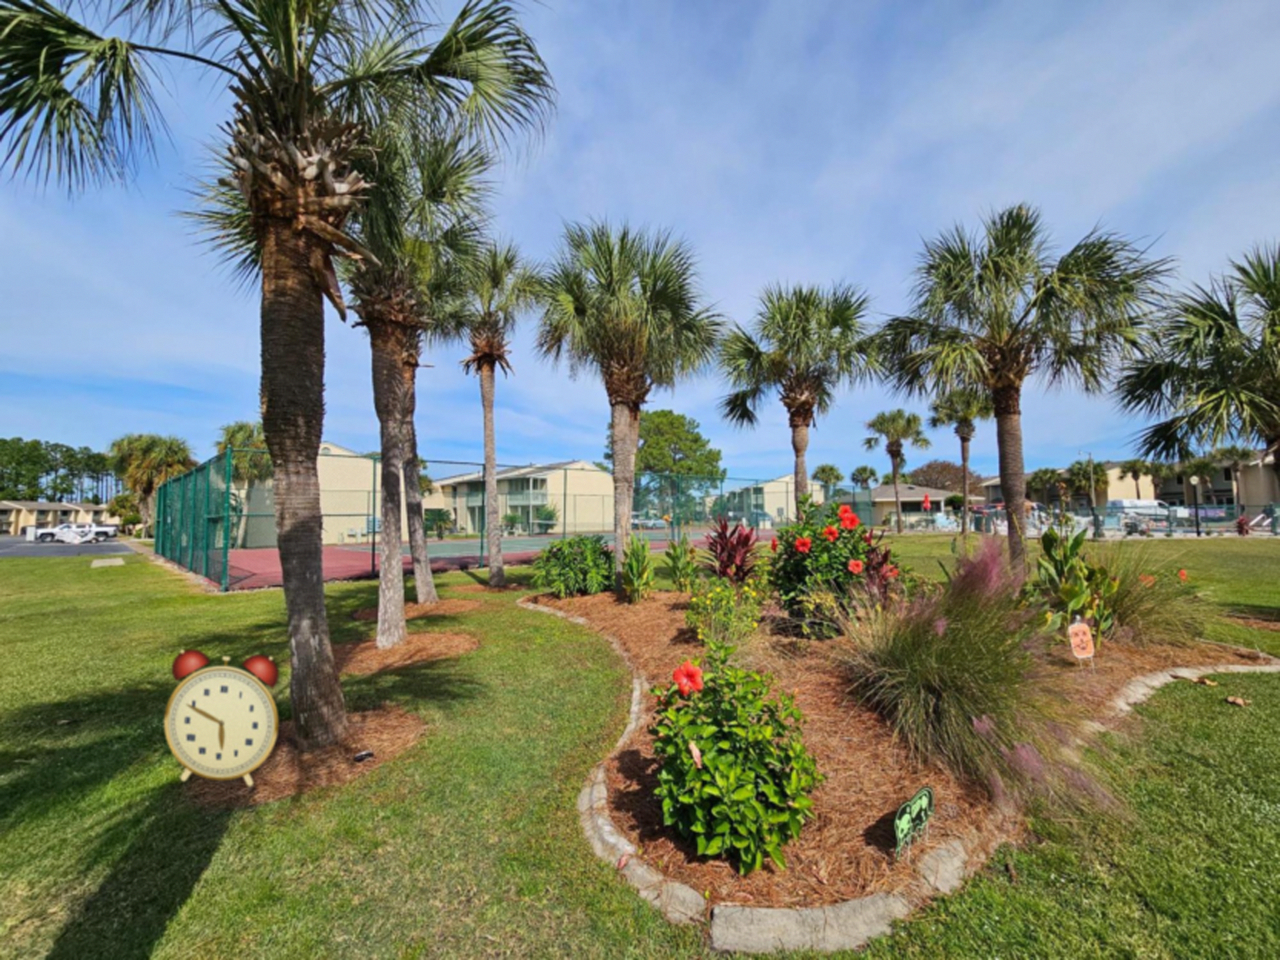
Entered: 5,49
